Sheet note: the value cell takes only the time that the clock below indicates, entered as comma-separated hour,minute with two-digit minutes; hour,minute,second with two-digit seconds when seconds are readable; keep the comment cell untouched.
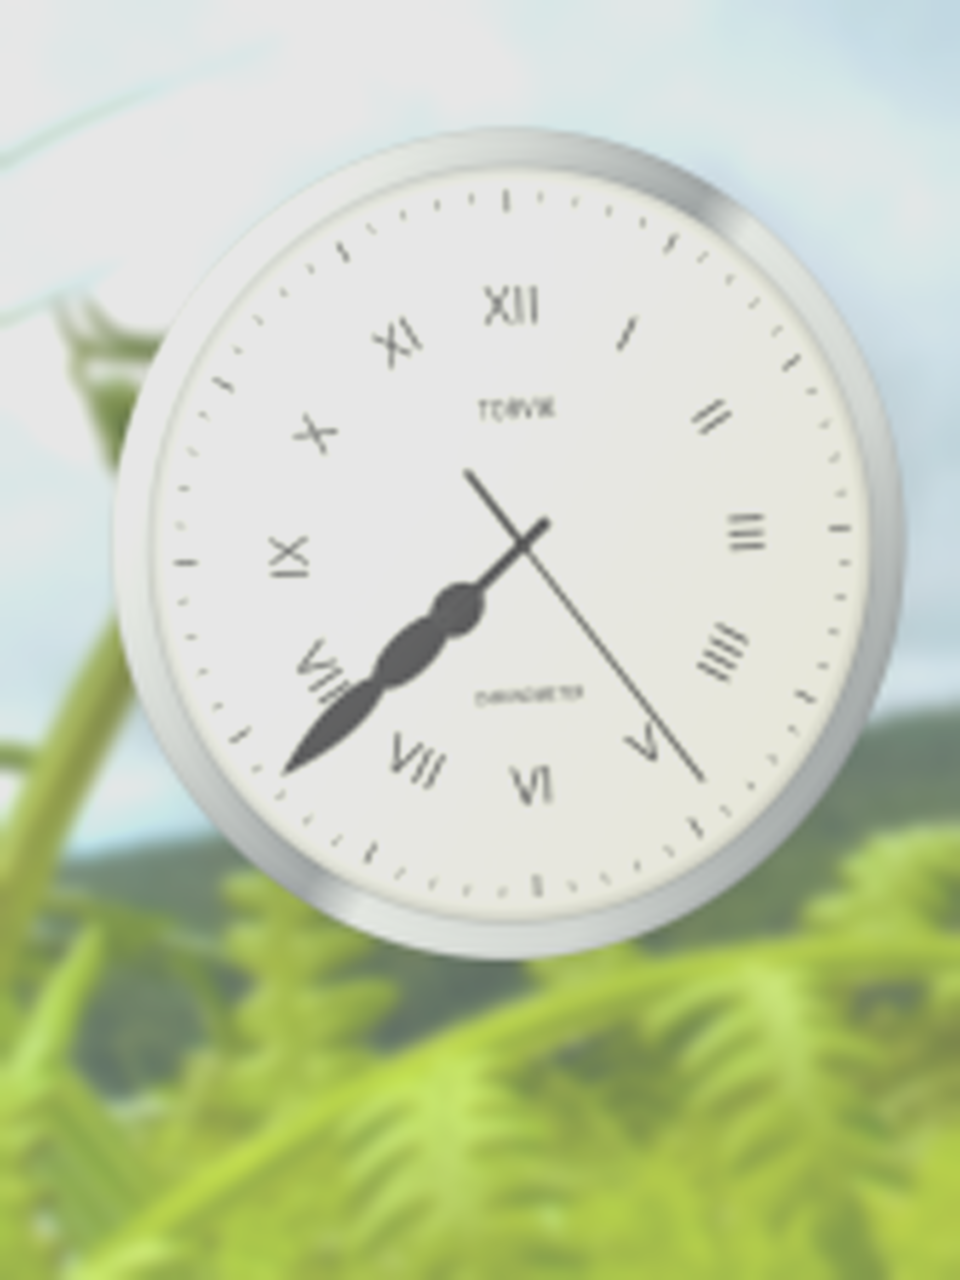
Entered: 7,38,24
